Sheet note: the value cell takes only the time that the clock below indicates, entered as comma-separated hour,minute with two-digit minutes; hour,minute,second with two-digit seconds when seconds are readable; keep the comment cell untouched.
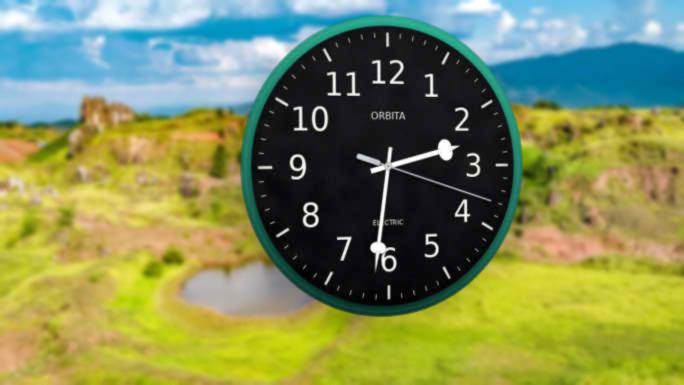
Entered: 2,31,18
